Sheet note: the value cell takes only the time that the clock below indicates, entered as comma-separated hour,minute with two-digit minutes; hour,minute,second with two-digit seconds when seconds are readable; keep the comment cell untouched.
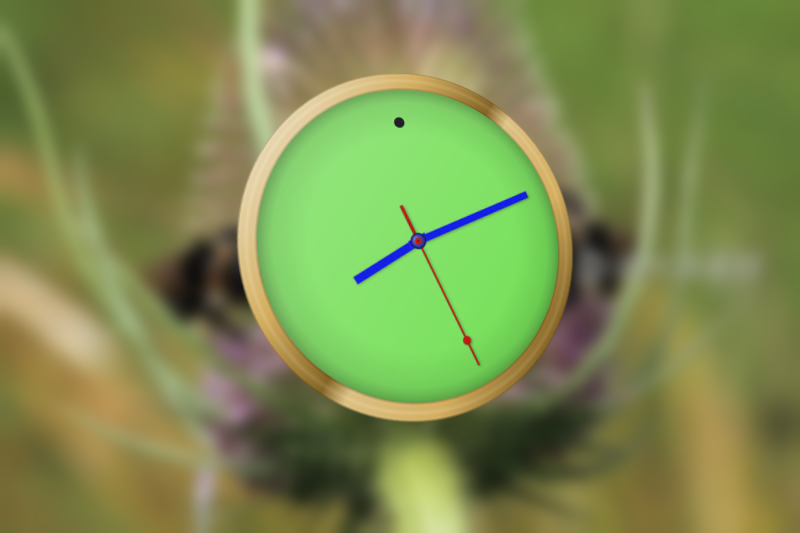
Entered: 8,12,27
